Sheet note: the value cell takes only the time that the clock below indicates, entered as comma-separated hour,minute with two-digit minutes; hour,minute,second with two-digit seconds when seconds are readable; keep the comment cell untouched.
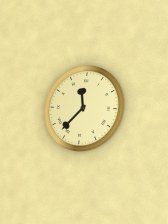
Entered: 11,37
